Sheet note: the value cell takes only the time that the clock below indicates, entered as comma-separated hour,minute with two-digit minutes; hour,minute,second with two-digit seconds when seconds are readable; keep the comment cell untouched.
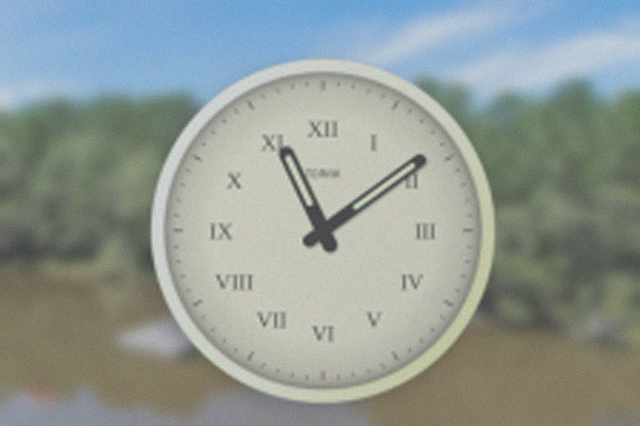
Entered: 11,09
